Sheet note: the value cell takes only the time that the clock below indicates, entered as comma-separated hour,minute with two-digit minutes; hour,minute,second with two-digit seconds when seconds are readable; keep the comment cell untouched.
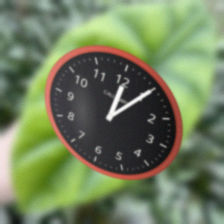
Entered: 12,05
